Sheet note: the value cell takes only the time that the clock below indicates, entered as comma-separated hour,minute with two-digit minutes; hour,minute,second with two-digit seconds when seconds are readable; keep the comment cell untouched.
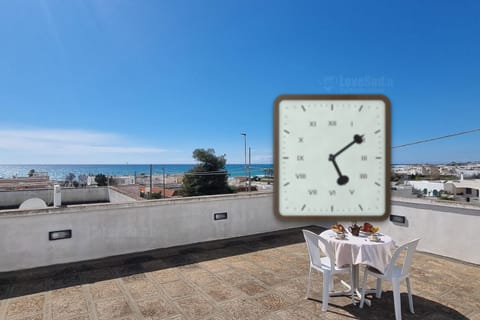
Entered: 5,09
